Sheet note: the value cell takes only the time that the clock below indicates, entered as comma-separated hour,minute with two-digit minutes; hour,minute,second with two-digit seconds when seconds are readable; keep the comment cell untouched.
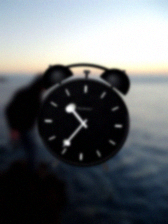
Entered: 10,36
